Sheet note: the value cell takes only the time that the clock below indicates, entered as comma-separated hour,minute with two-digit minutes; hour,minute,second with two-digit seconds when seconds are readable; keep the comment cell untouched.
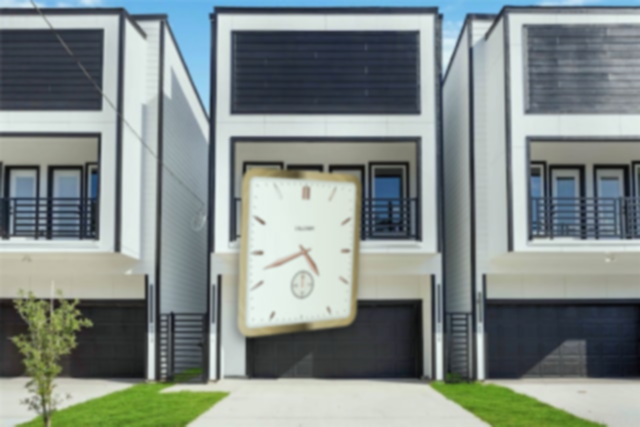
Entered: 4,42
